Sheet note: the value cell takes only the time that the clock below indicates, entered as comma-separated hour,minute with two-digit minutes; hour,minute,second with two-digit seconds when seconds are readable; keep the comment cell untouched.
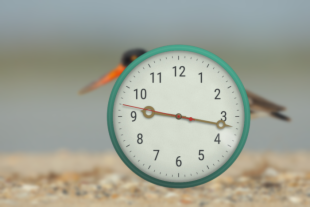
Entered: 9,16,47
